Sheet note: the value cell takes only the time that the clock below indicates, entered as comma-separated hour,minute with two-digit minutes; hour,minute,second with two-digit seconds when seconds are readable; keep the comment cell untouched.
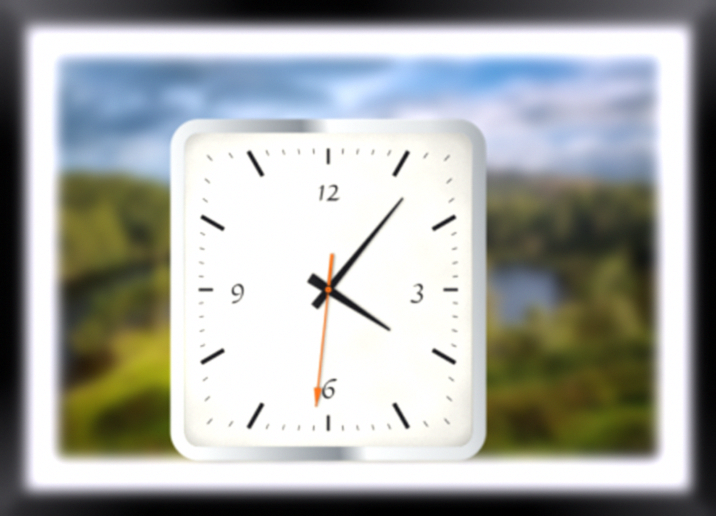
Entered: 4,06,31
